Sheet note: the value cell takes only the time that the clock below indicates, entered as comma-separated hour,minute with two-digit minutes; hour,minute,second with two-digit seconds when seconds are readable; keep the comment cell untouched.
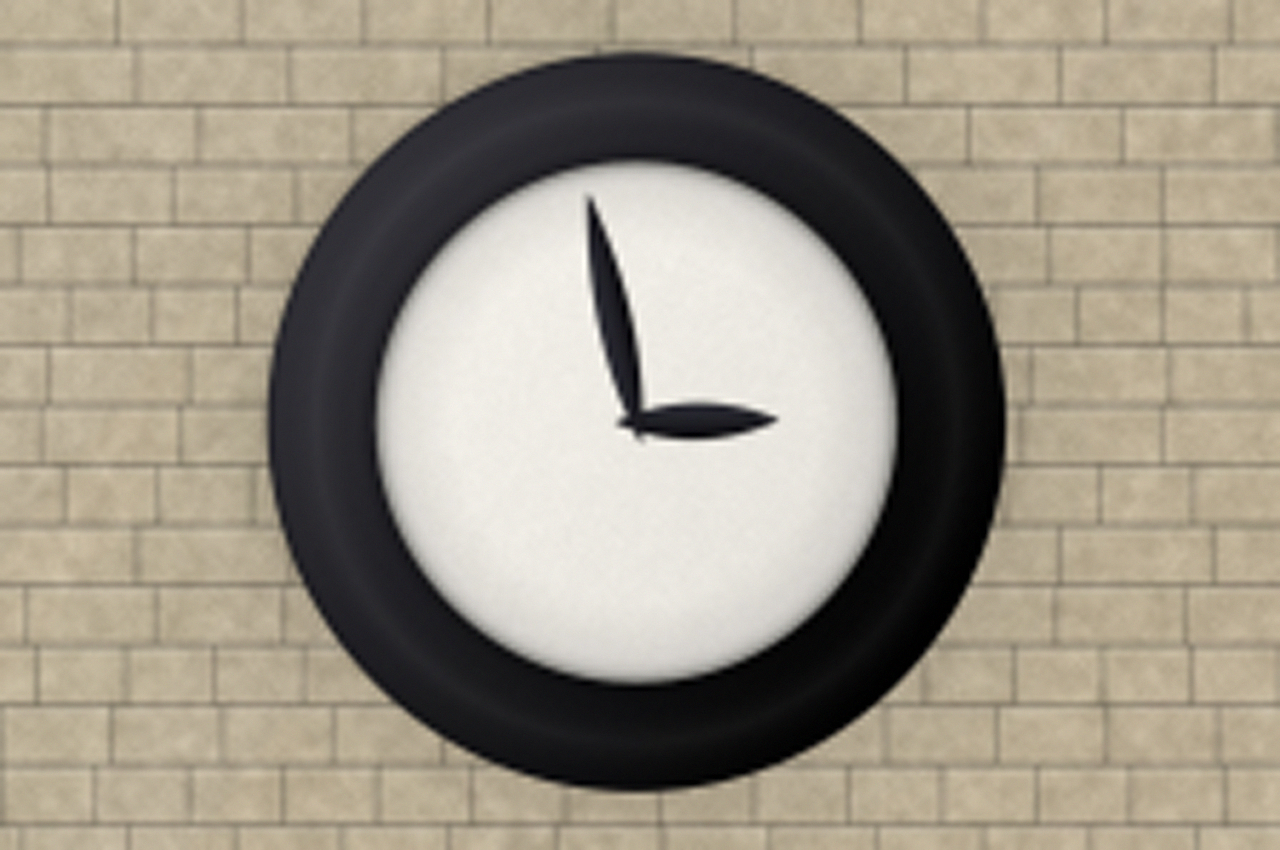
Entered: 2,58
